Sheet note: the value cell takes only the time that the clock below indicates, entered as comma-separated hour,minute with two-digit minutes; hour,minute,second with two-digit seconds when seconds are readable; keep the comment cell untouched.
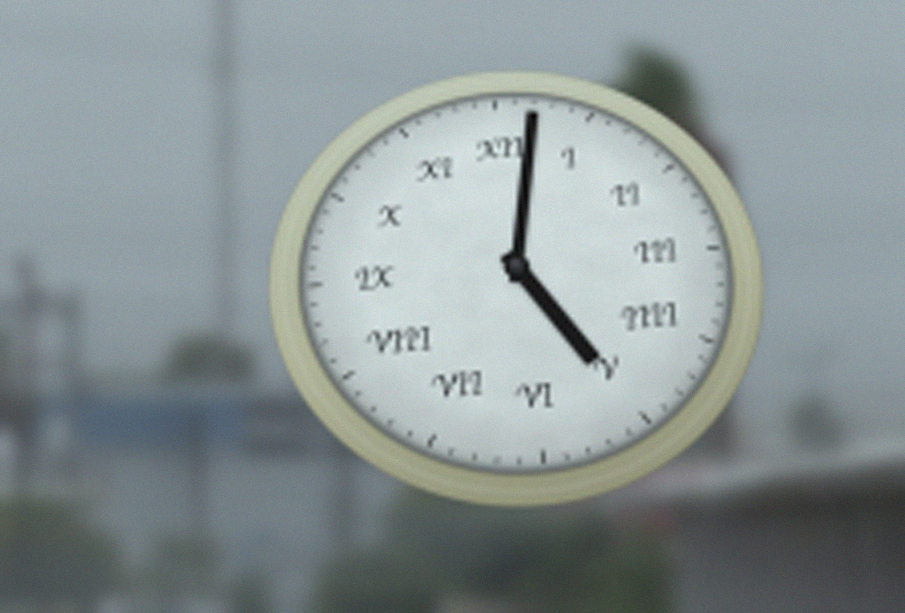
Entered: 5,02
